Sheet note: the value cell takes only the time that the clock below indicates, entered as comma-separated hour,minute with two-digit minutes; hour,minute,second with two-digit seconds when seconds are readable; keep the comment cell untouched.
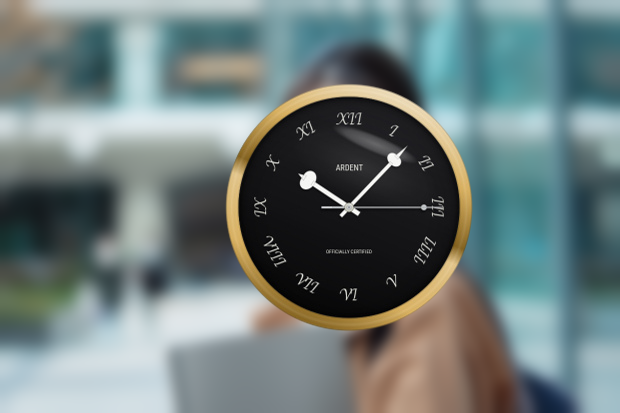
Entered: 10,07,15
